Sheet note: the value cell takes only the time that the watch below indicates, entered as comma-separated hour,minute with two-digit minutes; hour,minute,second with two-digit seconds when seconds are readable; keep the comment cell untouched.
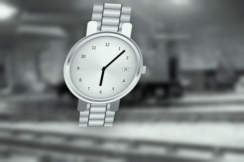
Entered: 6,07
